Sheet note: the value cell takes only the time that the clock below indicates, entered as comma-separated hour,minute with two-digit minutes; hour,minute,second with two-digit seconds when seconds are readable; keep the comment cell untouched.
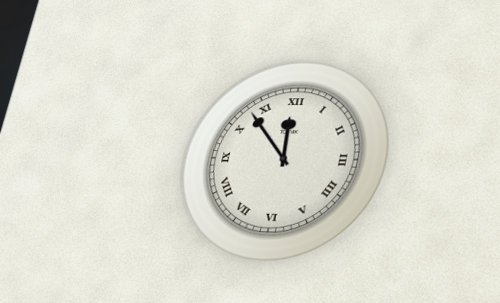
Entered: 11,53
